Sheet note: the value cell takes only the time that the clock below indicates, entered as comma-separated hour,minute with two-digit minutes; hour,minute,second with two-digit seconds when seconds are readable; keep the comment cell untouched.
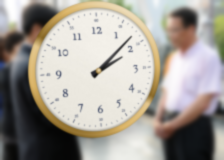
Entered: 2,08
